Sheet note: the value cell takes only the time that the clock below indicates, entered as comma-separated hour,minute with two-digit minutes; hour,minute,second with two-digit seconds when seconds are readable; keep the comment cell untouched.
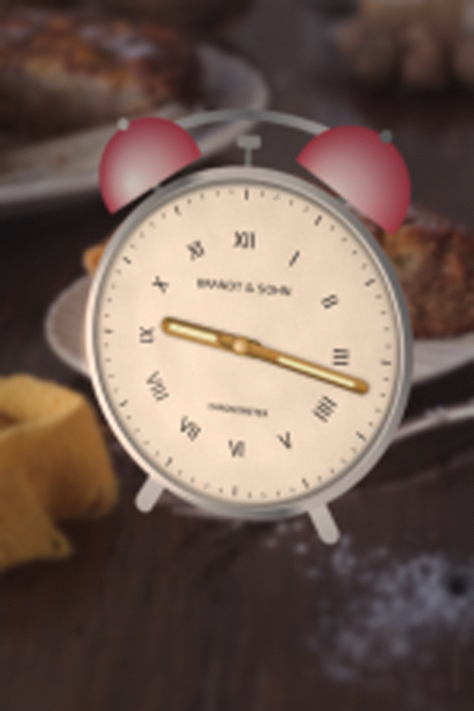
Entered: 9,17
